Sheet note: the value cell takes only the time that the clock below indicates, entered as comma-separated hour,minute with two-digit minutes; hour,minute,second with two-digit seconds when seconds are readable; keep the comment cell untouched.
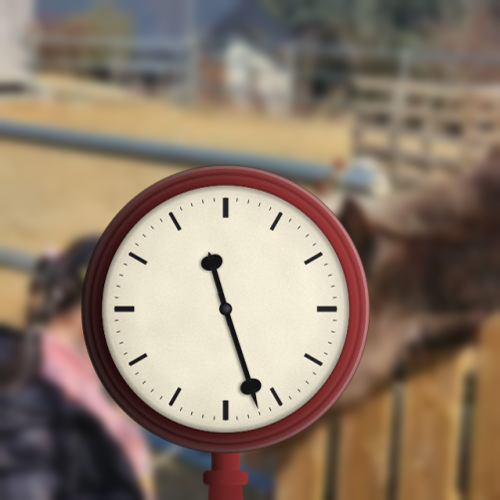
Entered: 11,27
